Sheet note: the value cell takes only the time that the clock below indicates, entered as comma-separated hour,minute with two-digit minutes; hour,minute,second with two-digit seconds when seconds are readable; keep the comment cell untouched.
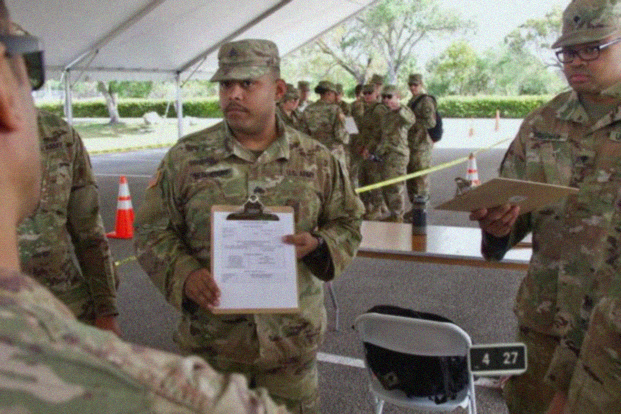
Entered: 4,27
